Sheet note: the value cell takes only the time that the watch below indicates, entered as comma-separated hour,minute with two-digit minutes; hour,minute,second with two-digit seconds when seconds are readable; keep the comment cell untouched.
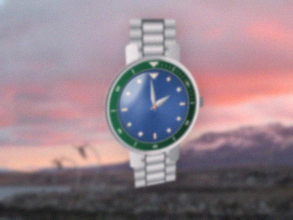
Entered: 1,59
